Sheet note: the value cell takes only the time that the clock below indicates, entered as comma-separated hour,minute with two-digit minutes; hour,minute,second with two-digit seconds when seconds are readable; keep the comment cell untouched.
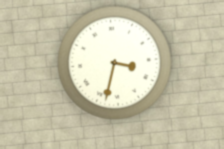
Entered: 3,33
